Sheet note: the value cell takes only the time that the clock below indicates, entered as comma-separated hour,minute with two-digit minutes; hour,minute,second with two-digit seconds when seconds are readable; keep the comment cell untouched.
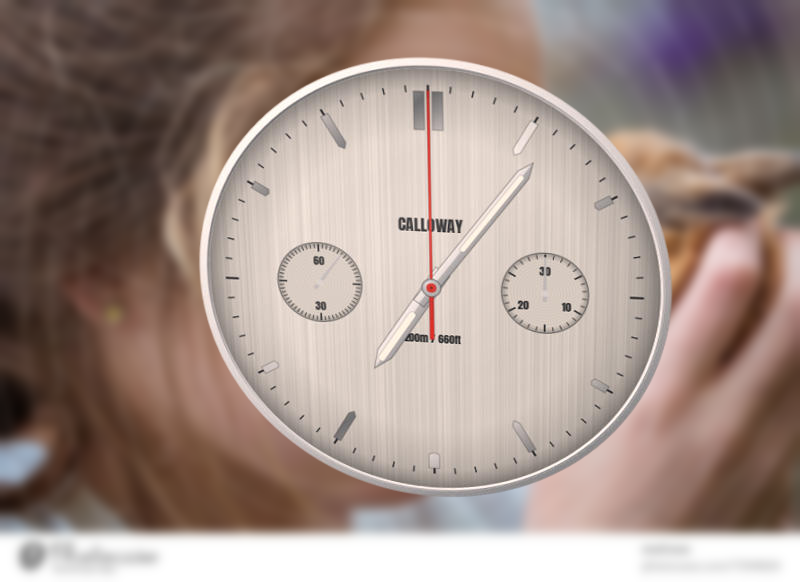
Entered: 7,06,06
